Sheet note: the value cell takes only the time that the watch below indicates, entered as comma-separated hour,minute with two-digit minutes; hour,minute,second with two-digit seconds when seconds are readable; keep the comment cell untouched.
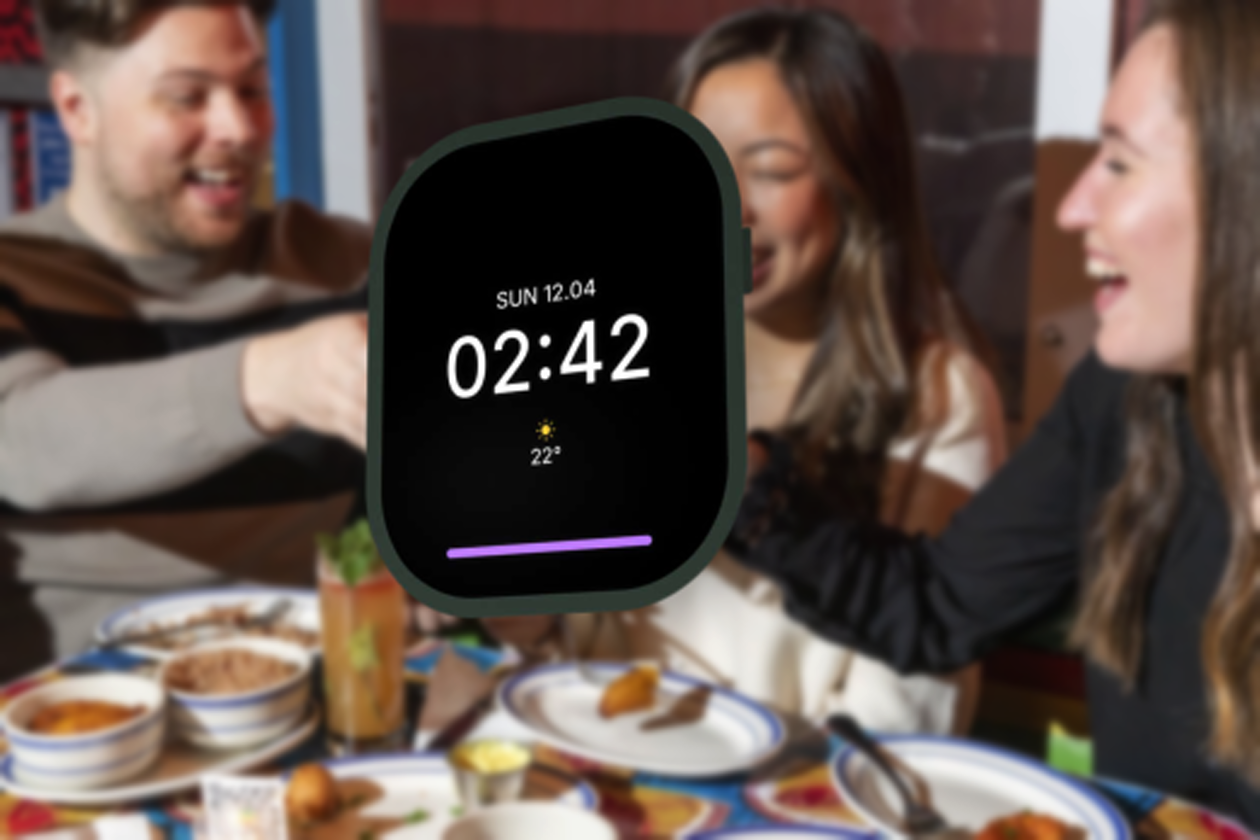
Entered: 2,42
